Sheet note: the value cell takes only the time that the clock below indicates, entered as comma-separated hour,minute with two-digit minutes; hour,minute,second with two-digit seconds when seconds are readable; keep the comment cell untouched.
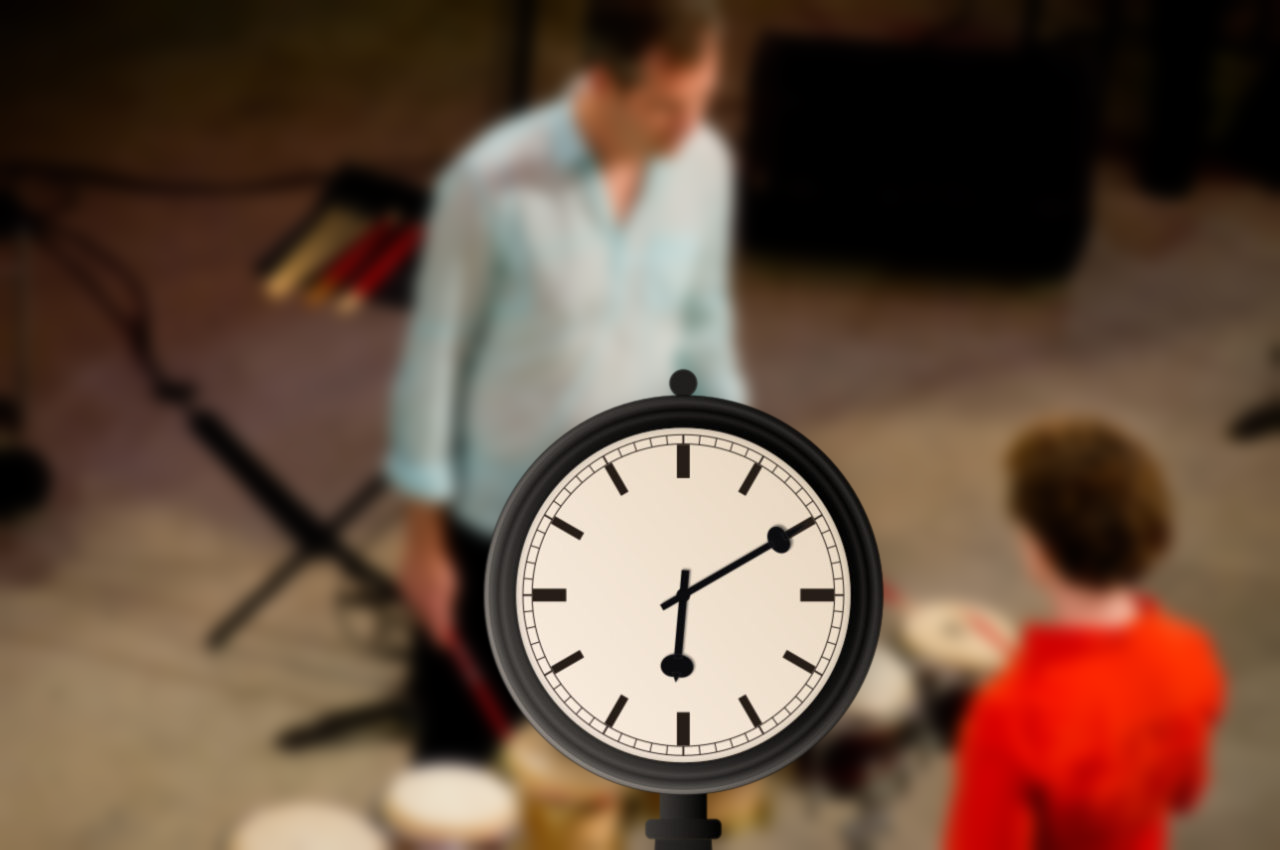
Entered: 6,10
